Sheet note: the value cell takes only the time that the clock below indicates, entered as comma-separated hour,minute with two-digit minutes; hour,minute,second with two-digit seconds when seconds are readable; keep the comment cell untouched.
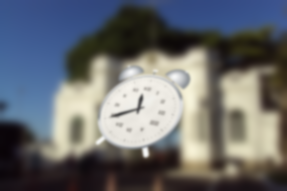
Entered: 11,40
